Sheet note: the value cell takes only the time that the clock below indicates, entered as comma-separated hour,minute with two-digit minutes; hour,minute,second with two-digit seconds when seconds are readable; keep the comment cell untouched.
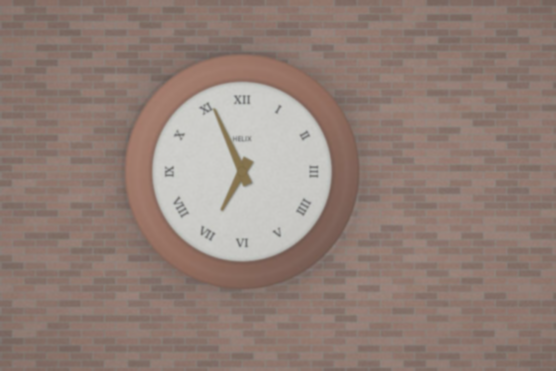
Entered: 6,56
